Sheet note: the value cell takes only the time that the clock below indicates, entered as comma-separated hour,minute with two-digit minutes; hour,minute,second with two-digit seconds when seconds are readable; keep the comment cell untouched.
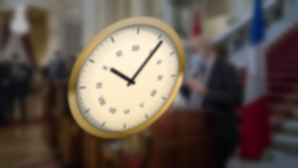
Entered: 10,06
